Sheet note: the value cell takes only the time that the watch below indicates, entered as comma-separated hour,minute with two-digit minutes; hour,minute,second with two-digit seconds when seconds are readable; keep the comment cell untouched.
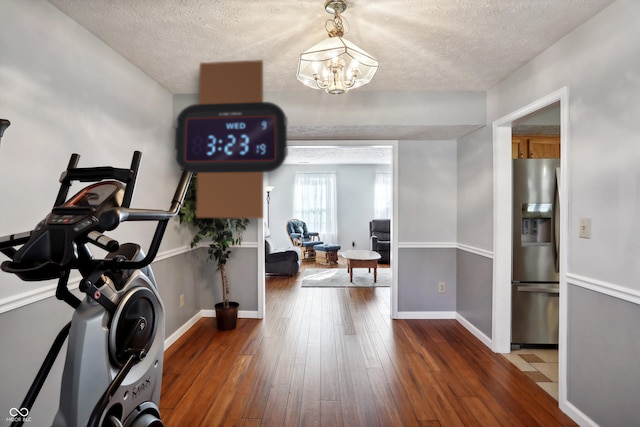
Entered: 3,23,19
